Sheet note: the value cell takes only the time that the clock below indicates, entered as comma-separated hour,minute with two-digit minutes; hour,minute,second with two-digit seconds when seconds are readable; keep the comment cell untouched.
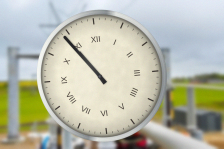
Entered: 10,54
